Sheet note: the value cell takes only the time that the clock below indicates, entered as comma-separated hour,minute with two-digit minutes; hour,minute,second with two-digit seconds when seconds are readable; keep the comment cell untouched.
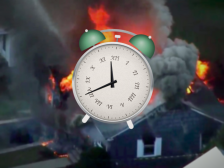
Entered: 11,40
